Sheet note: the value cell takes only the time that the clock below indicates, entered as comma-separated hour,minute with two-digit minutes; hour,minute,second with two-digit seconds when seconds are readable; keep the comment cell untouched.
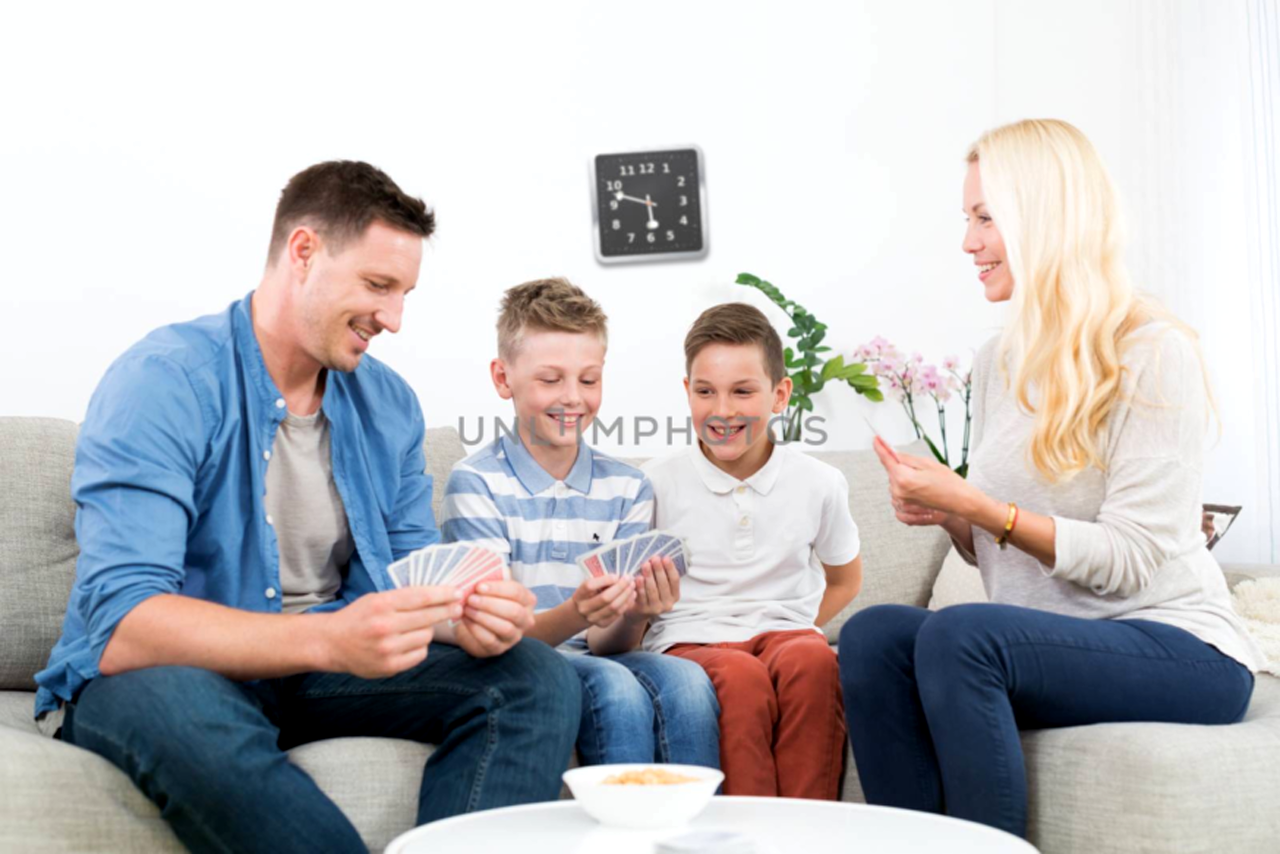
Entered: 5,48
